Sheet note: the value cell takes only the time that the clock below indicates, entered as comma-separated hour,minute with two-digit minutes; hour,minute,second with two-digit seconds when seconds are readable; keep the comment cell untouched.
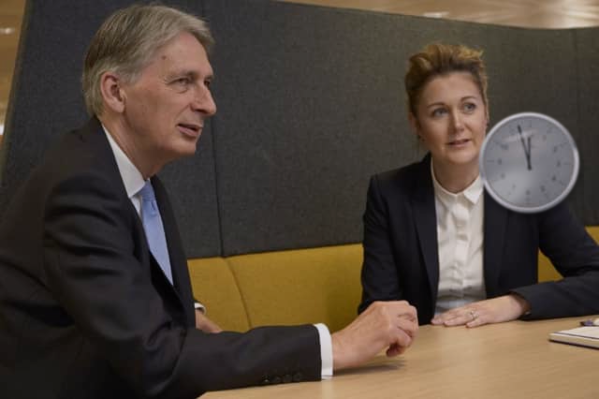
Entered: 11,57
